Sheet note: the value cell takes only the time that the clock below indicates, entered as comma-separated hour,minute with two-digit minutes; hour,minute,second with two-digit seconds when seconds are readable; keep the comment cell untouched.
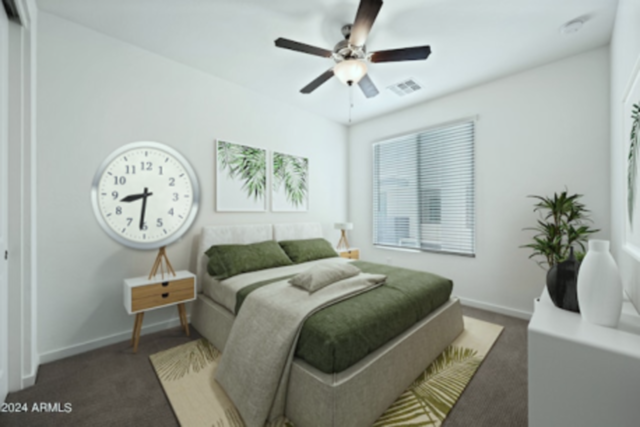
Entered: 8,31
